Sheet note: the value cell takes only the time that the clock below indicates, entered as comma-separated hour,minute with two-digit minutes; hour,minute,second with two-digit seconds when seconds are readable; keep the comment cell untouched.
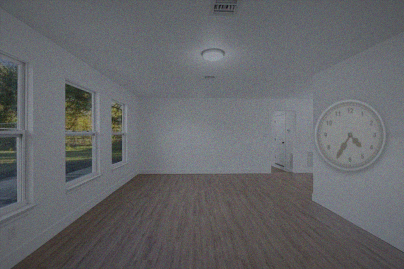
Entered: 4,35
